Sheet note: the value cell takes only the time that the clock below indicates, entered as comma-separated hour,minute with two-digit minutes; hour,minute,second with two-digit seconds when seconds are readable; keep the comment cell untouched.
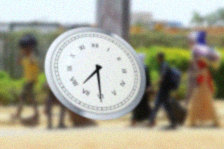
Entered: 7,30
